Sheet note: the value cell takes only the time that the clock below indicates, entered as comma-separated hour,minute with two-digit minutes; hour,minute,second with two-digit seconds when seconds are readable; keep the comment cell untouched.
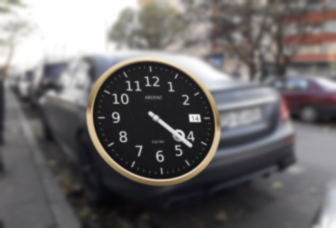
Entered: 4,22
